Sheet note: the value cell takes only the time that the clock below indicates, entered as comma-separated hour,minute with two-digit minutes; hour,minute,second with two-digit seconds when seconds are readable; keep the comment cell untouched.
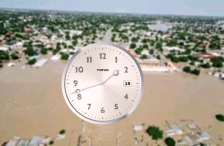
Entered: 1,42
